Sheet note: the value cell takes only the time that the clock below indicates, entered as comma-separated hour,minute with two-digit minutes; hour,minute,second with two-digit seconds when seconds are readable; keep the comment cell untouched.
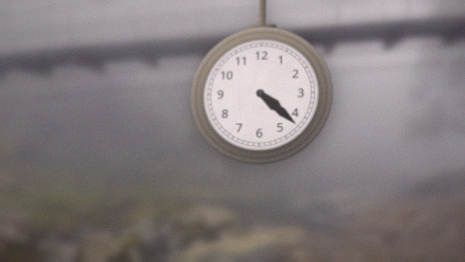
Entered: 4,22
